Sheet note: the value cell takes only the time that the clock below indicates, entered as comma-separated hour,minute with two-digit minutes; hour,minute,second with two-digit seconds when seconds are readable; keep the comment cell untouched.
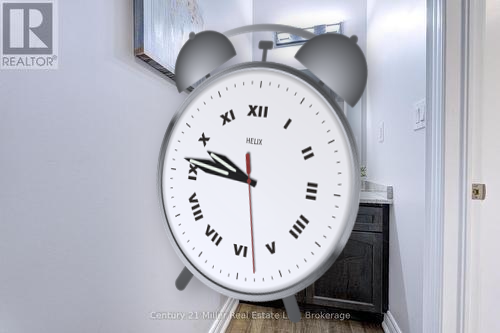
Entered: 9,46,28
